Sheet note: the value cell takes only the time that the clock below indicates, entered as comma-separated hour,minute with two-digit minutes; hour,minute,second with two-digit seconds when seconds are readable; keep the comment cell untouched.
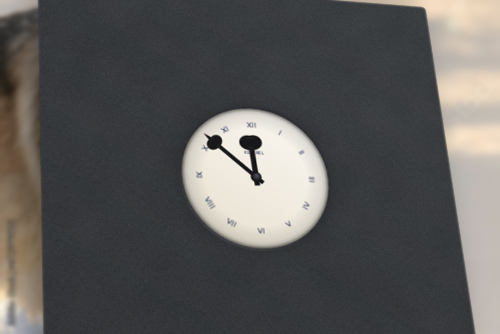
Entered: 11,52
